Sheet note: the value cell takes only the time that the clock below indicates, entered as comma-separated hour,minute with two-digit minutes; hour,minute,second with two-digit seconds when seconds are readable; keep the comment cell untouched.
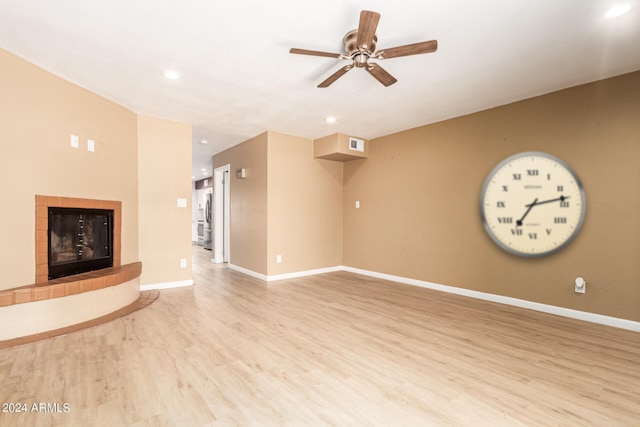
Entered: 7,13
